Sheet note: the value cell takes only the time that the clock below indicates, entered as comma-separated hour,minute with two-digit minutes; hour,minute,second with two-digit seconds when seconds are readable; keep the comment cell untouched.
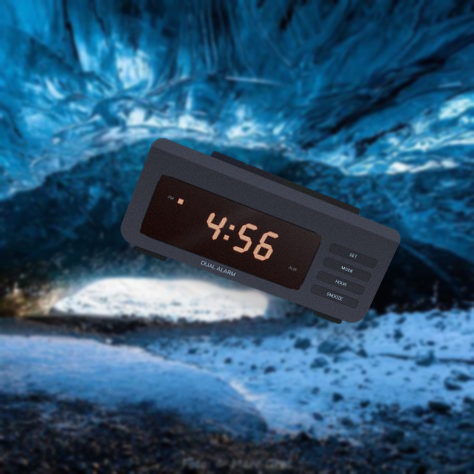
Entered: 4,56
